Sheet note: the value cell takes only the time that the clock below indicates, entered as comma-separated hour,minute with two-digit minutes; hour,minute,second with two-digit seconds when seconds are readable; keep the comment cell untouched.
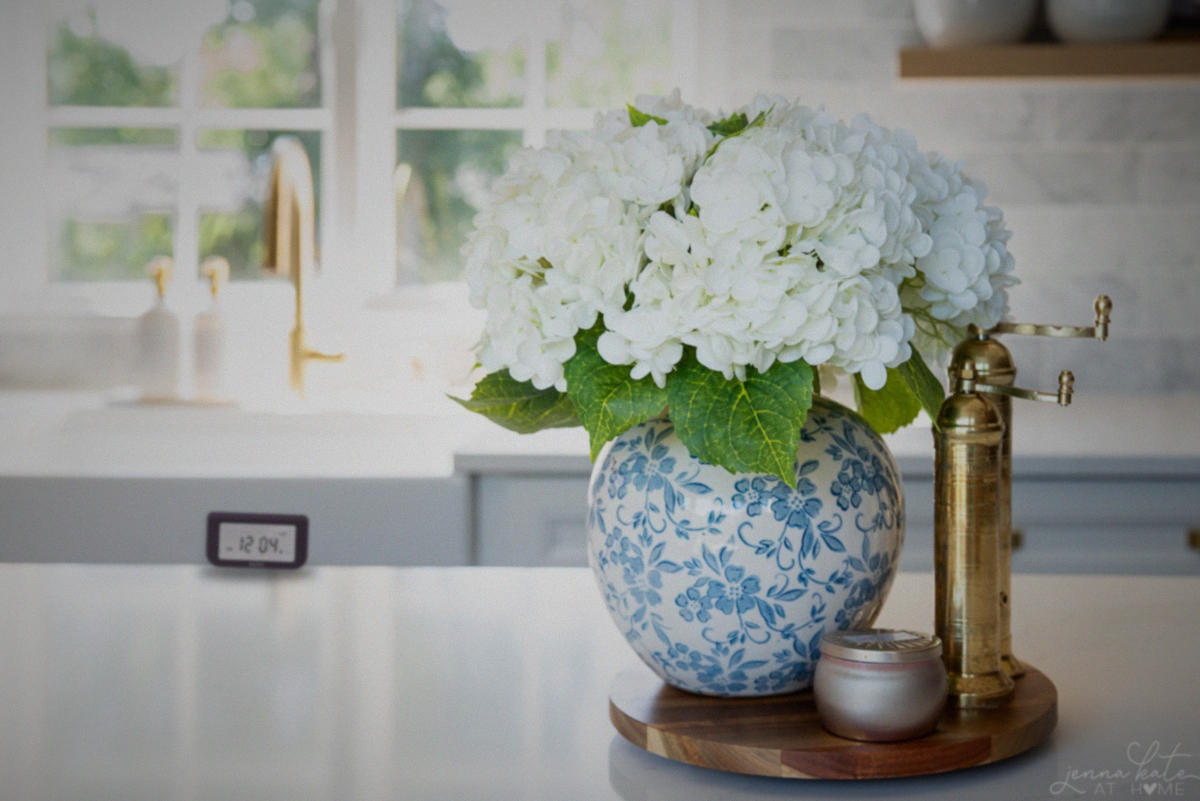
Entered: 12,04
